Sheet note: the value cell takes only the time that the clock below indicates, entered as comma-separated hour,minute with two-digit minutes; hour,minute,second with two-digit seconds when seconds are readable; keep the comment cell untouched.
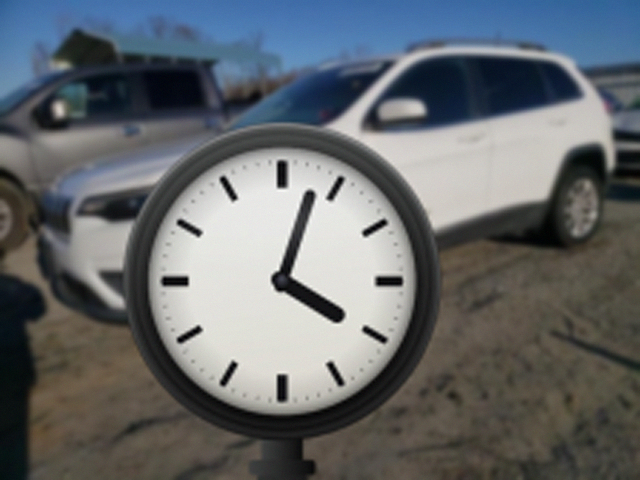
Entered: 4,03
